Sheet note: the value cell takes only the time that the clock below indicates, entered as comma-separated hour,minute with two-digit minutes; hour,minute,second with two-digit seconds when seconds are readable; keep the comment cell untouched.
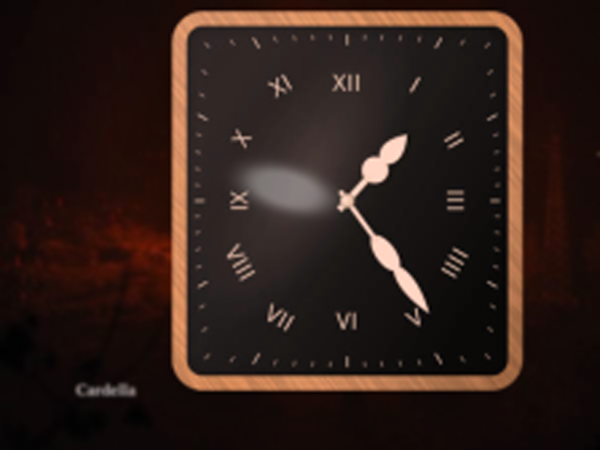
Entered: 1,24
